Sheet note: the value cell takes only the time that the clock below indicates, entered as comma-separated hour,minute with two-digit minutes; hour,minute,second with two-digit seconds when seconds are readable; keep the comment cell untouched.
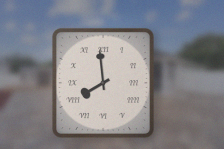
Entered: 7,59
